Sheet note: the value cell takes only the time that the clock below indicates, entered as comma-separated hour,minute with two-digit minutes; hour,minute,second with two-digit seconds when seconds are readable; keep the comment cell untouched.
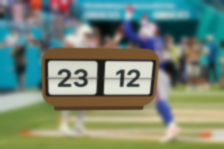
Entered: 23,12
